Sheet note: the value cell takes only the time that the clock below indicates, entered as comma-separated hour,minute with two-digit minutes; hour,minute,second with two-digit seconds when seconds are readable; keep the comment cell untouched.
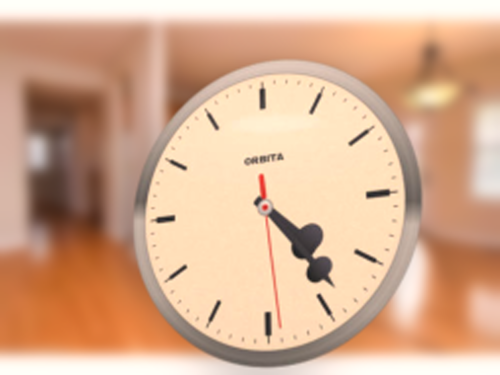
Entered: 4,23,29
